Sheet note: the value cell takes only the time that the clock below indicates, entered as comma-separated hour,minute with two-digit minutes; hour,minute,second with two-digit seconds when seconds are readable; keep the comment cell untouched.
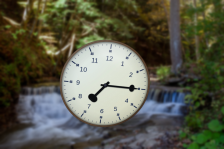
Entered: 7,15
